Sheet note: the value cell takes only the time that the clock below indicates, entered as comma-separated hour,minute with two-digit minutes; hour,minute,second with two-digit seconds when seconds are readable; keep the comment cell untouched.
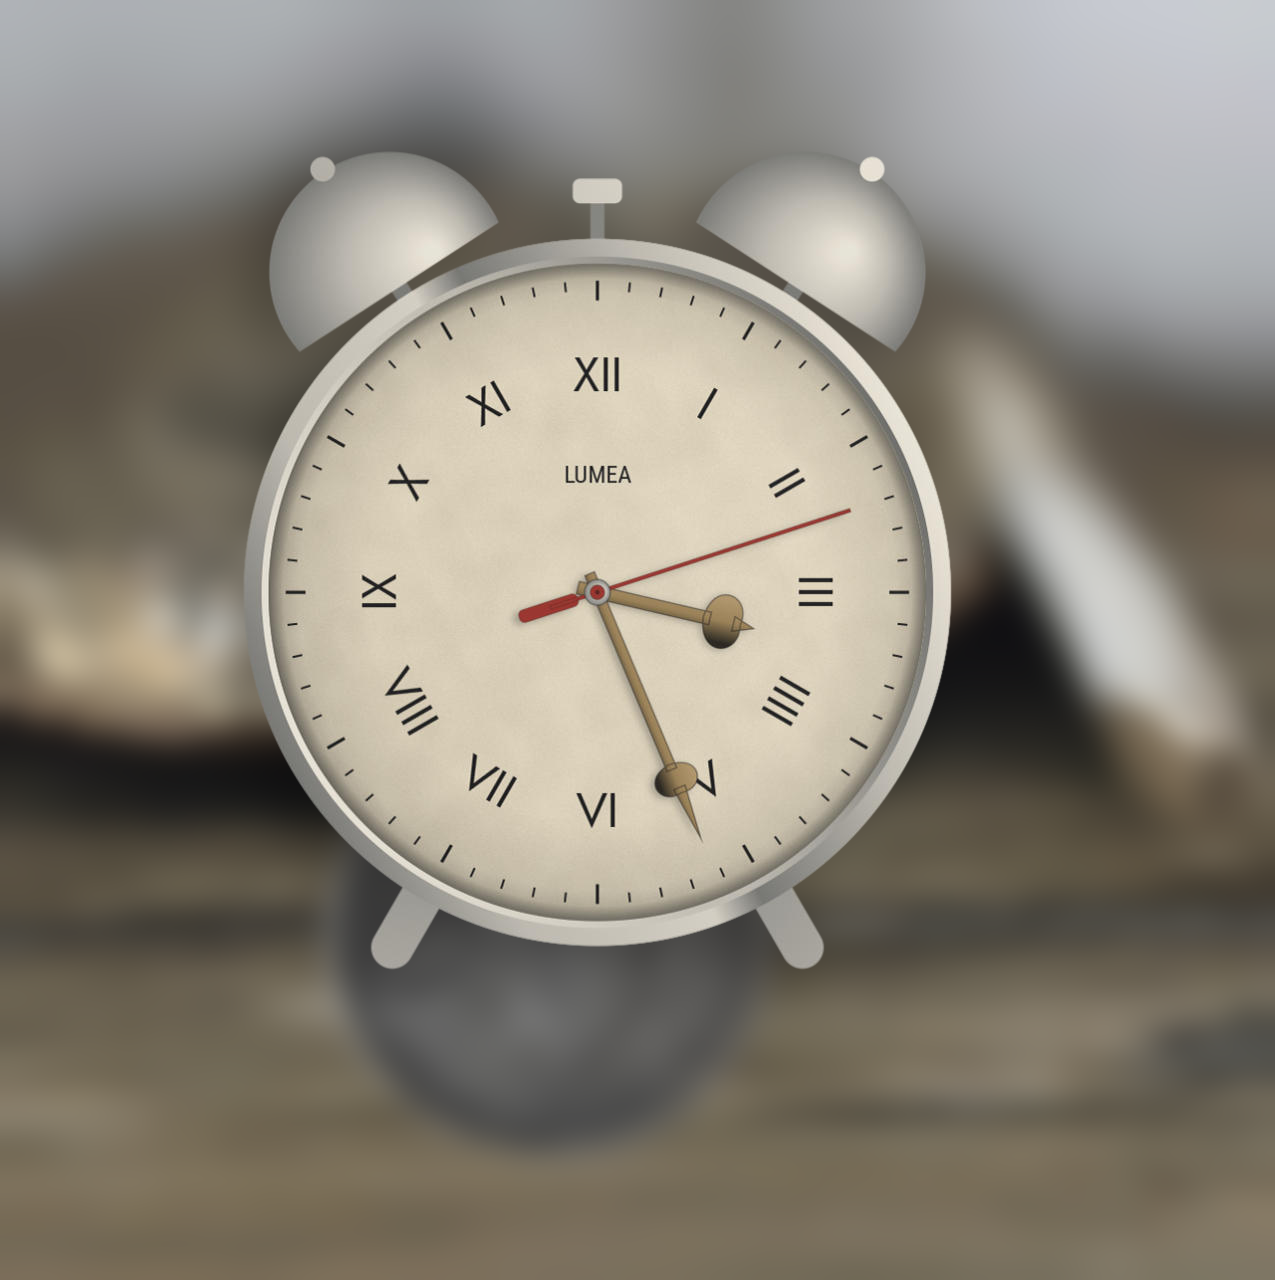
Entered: 3,26,12
